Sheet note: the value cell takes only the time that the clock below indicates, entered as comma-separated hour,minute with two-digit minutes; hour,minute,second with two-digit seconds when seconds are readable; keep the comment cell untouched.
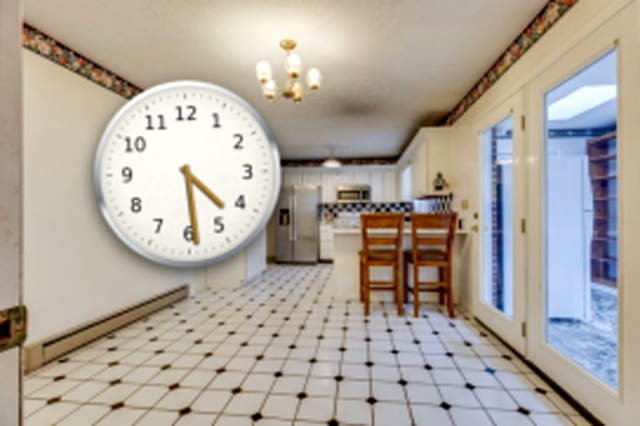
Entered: 4,29
